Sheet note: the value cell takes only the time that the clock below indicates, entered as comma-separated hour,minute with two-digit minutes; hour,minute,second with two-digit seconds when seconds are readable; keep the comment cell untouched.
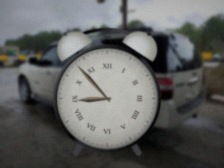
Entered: 8,53
